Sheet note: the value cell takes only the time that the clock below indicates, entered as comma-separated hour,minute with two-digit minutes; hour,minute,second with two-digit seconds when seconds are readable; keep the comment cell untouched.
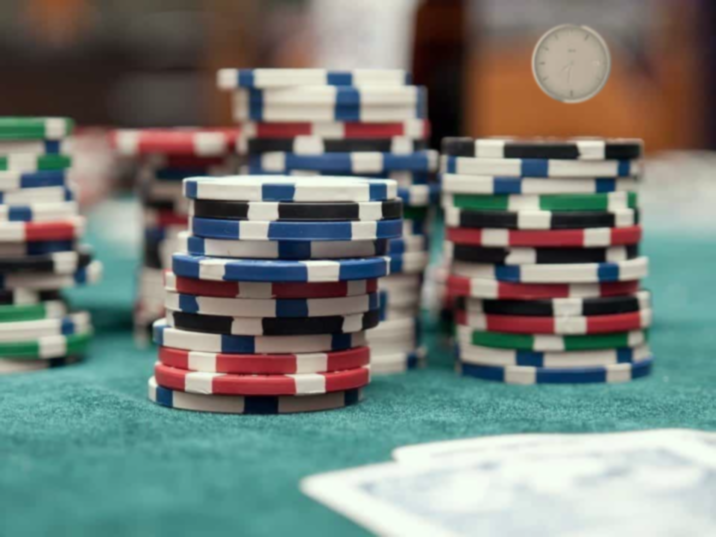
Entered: 7,31
